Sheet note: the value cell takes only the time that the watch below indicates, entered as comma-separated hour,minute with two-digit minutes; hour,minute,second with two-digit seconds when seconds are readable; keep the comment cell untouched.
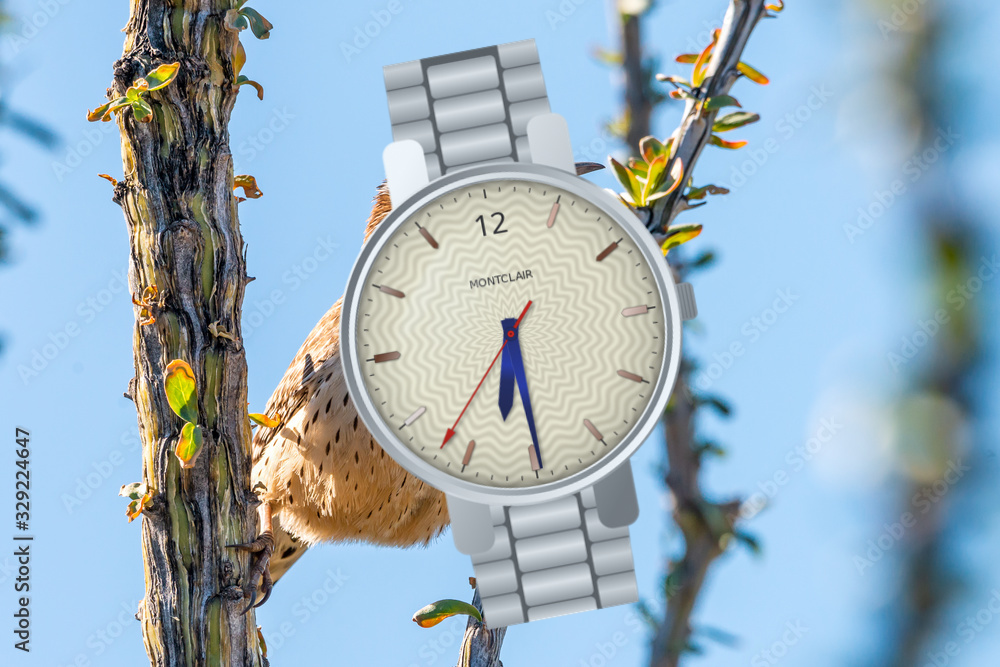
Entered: 6,29,37
